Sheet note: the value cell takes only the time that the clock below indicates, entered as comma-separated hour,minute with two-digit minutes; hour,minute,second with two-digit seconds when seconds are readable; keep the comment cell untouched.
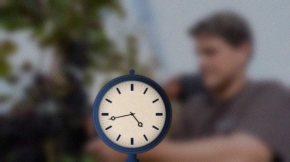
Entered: 4,43
